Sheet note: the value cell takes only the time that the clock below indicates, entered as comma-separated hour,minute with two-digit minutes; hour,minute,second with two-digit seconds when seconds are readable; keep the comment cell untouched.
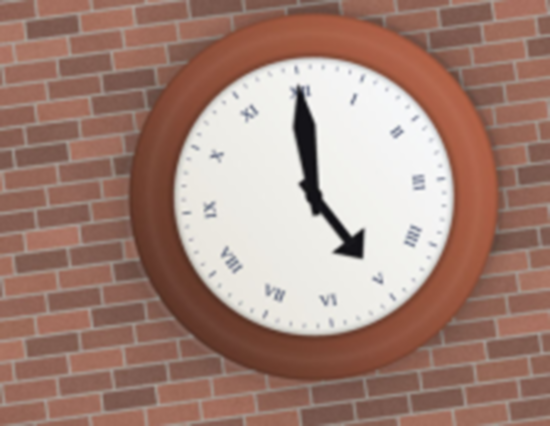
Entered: 5,00
